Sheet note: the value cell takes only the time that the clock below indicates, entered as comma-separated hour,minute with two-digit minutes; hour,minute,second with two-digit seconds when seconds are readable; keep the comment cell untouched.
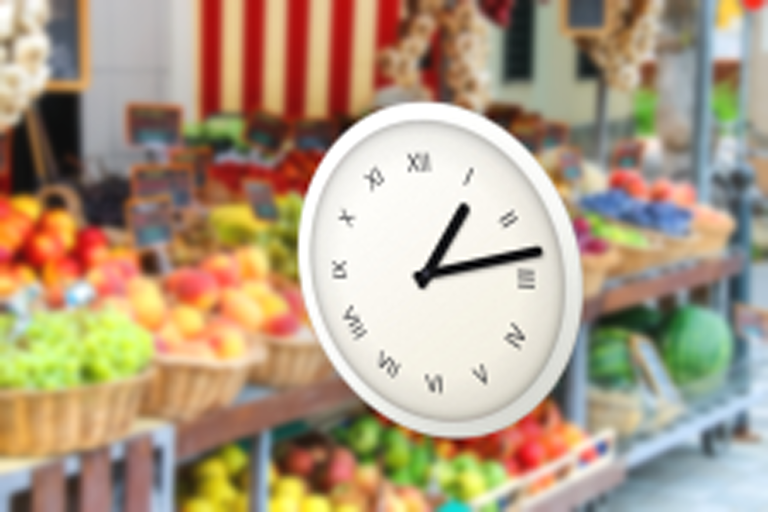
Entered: 1,13
